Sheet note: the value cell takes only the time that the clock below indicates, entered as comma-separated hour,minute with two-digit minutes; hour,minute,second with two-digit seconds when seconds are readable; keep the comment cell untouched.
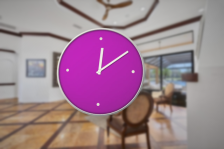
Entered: 12,09
